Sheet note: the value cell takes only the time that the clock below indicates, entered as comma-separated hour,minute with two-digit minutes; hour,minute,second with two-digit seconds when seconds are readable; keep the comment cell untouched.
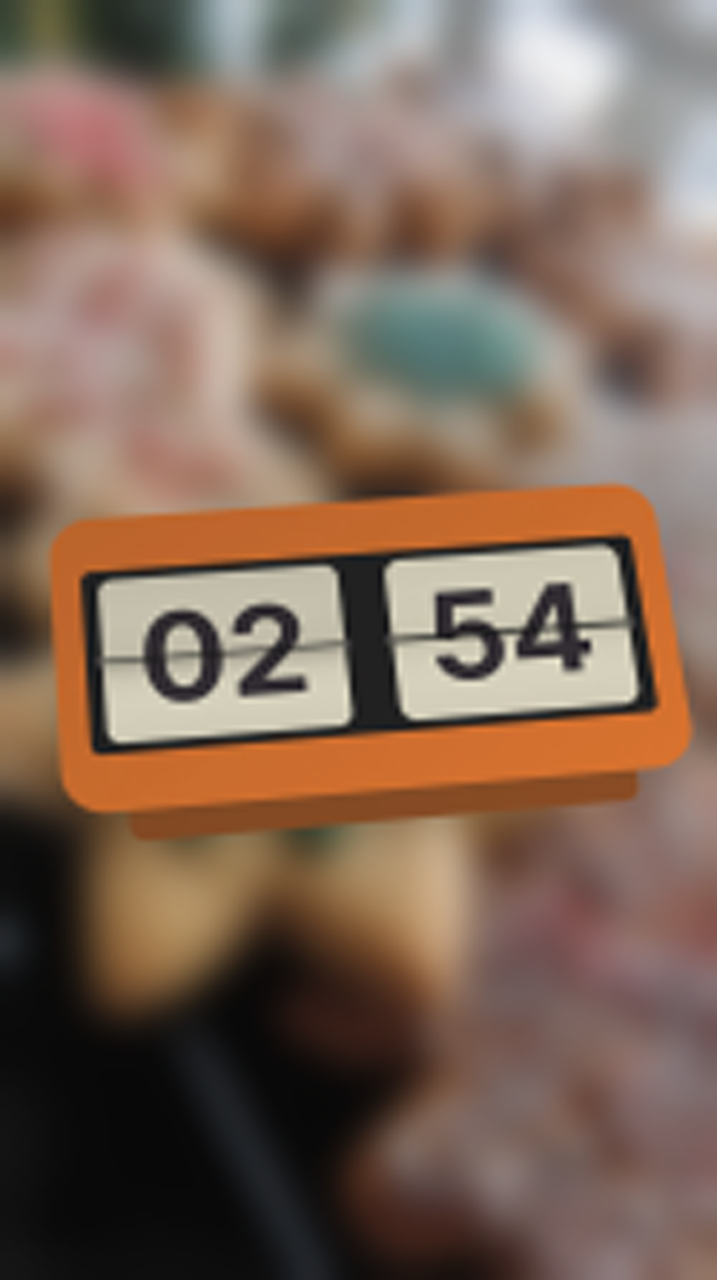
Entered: 2,54
